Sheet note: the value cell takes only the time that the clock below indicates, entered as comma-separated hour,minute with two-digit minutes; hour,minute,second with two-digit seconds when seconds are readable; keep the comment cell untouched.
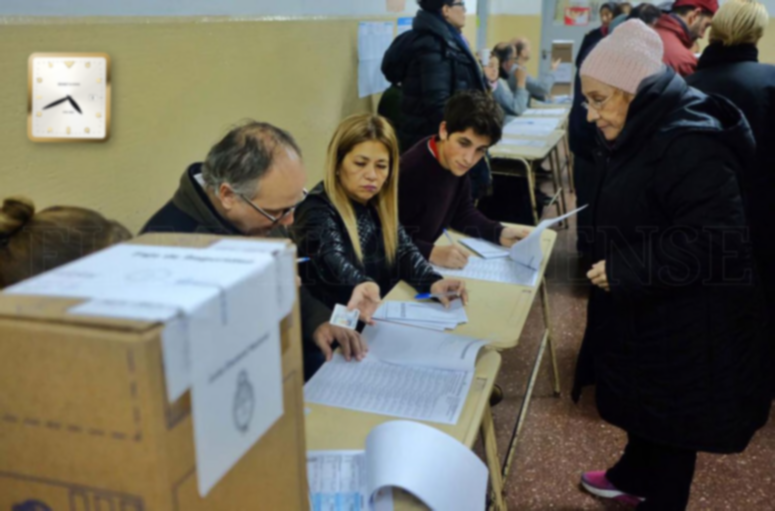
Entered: 4,41
